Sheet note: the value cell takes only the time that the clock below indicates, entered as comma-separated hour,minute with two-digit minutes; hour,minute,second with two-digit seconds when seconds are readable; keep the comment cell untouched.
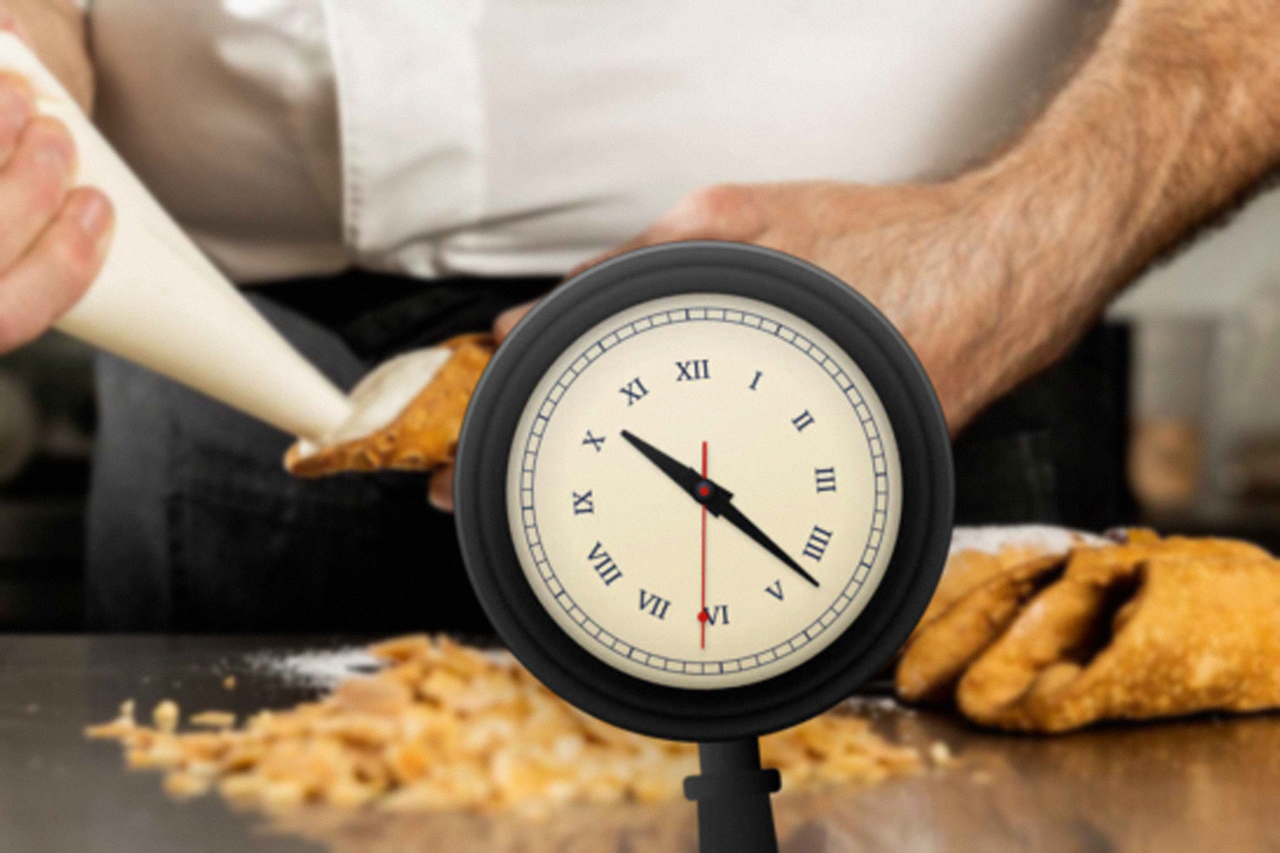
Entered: 10,22,31
